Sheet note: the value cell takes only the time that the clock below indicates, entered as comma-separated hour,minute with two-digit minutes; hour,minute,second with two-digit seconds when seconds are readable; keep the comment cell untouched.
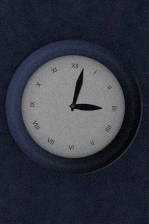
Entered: 3,02
